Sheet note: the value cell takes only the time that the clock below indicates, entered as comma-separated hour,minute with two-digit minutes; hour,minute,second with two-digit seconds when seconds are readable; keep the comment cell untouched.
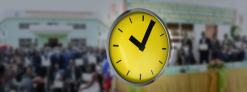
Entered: 10,04
